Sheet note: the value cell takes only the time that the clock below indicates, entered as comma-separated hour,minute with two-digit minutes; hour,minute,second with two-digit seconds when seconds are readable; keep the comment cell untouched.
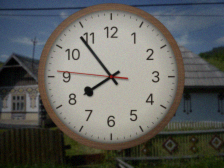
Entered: 7,53,46
